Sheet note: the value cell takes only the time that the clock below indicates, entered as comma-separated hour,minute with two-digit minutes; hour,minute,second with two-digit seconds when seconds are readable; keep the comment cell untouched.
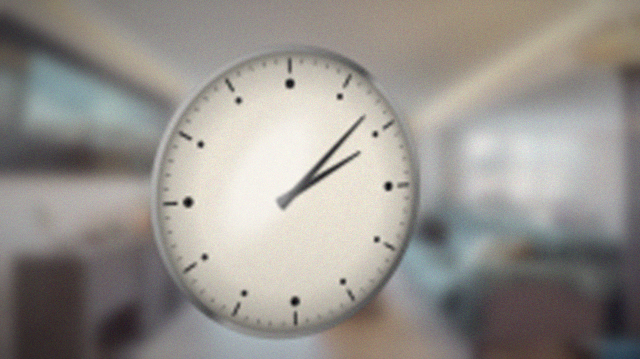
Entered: 2,08
